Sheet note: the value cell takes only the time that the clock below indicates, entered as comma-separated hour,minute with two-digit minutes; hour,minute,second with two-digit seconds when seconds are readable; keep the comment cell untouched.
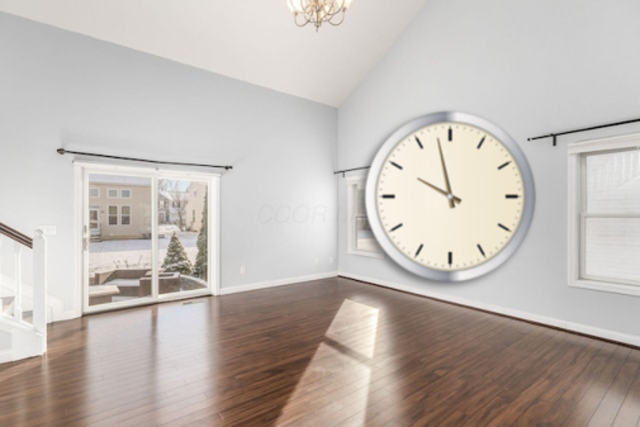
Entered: 9,58
